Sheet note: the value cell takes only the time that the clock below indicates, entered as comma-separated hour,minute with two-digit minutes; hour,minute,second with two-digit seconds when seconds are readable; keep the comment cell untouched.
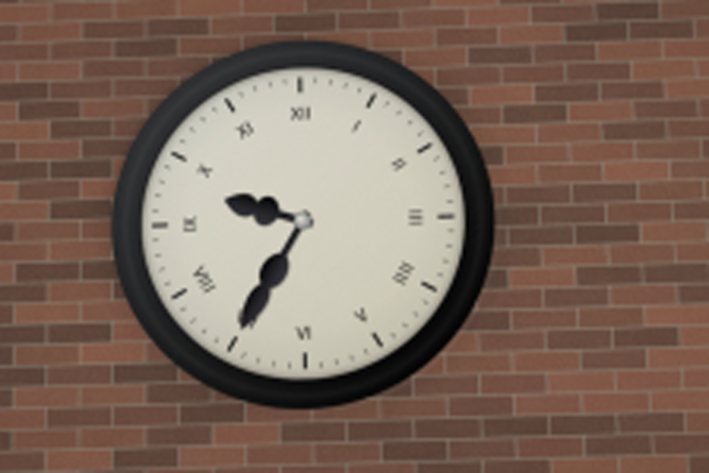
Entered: 9,35
